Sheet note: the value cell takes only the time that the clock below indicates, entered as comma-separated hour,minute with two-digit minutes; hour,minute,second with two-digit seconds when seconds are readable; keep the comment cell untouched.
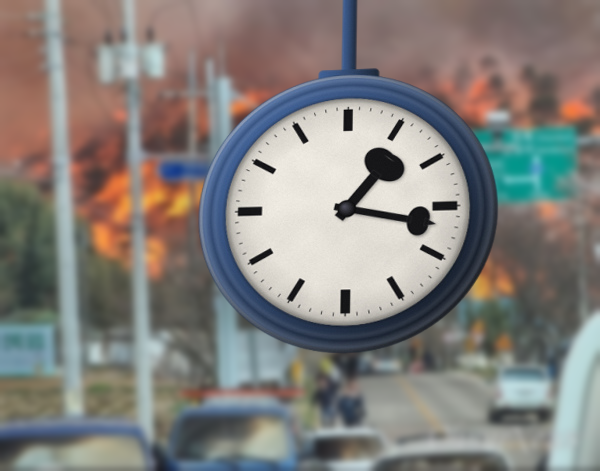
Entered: 1,17
